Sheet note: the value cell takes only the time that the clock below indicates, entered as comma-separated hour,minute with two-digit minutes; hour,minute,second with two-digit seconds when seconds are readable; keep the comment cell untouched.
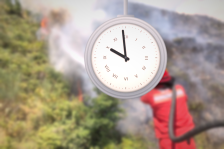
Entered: 9,59
